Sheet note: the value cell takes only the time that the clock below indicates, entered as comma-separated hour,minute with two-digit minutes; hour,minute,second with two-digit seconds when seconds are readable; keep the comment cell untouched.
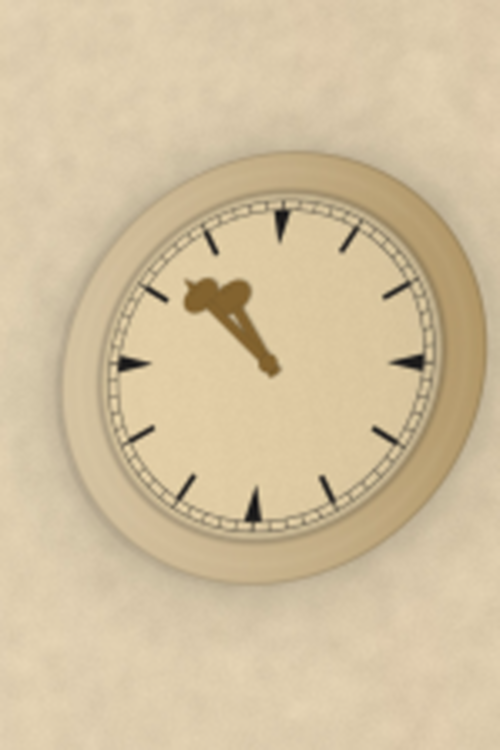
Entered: 10,52
